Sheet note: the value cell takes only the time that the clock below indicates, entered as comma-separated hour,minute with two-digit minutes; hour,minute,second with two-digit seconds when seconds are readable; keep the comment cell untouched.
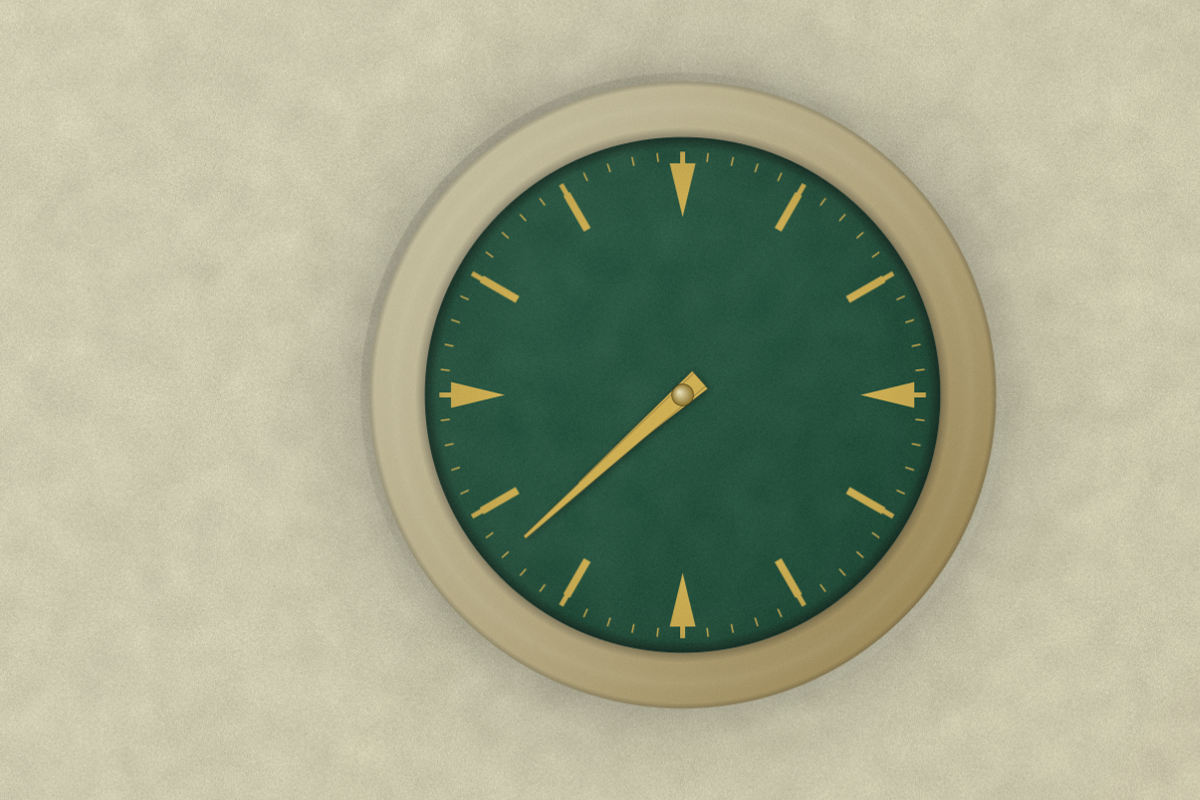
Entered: 7,38
